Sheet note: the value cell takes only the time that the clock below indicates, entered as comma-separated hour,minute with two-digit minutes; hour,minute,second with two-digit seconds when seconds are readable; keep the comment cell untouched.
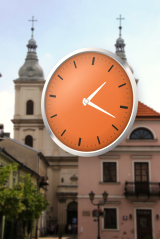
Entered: 1,18
